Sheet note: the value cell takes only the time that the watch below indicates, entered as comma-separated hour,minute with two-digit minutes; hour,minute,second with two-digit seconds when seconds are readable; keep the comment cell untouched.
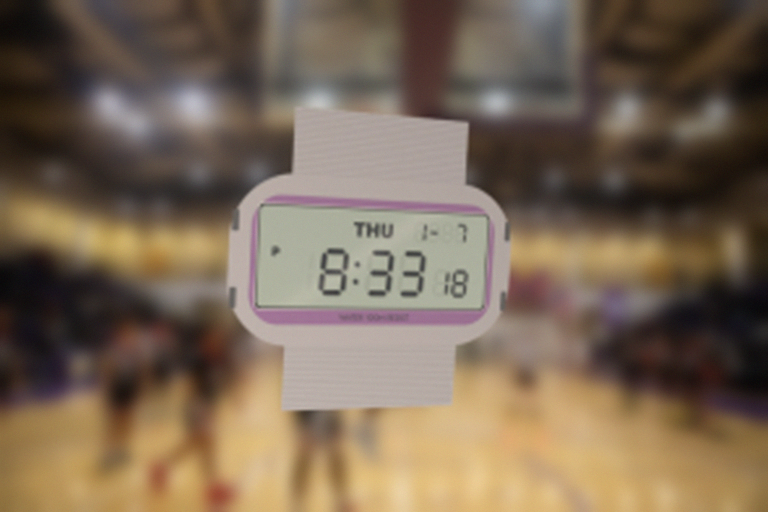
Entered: 8,33,18
